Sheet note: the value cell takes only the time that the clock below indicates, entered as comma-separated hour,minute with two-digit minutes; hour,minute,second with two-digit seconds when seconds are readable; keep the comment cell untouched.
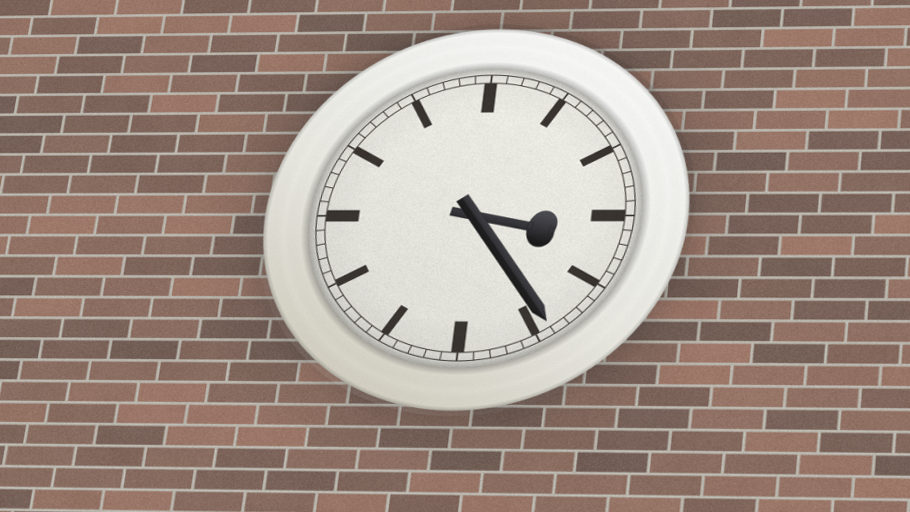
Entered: 3,24
